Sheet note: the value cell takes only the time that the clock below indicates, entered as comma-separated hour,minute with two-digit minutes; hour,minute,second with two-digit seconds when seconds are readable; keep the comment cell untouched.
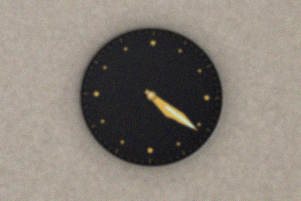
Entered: 4,21
